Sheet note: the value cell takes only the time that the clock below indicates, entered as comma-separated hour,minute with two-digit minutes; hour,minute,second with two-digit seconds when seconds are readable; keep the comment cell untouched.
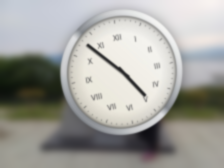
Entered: 4,53
